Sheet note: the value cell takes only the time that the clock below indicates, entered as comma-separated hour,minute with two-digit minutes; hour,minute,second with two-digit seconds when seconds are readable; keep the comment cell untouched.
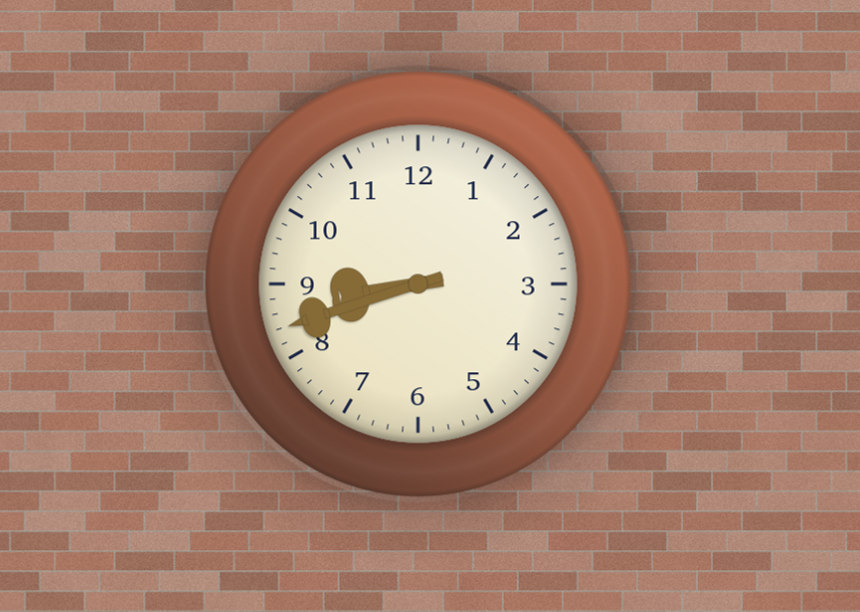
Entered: 8,42
